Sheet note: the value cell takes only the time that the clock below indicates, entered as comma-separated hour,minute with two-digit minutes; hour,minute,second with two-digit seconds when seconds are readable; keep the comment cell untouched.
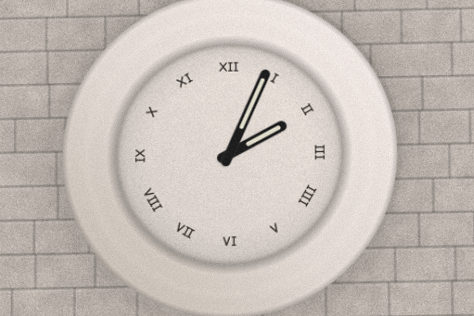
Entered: 2,04
